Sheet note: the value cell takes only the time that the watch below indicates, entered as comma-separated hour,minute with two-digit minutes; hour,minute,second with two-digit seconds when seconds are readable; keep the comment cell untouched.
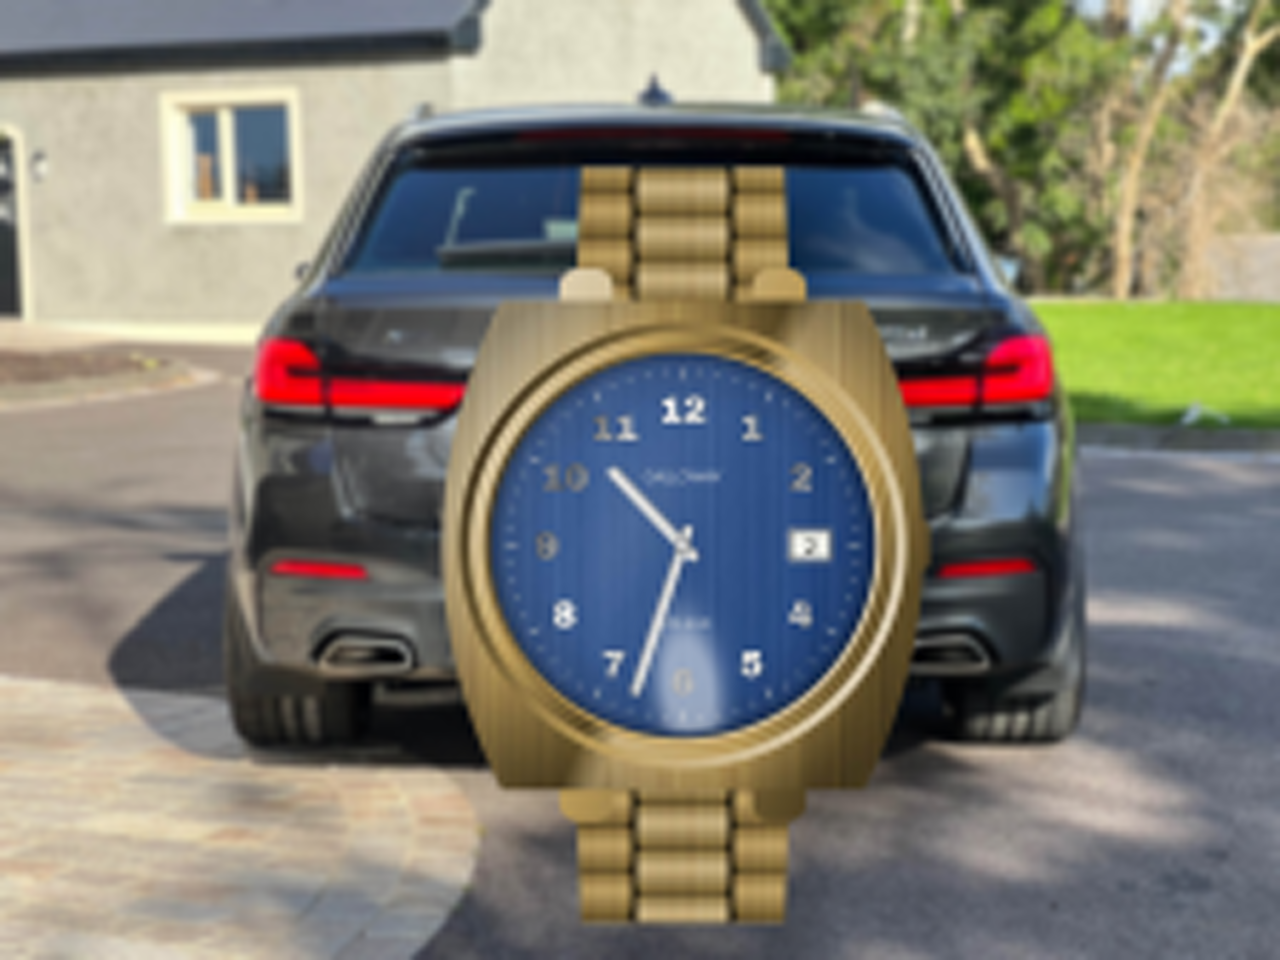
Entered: 10,33
